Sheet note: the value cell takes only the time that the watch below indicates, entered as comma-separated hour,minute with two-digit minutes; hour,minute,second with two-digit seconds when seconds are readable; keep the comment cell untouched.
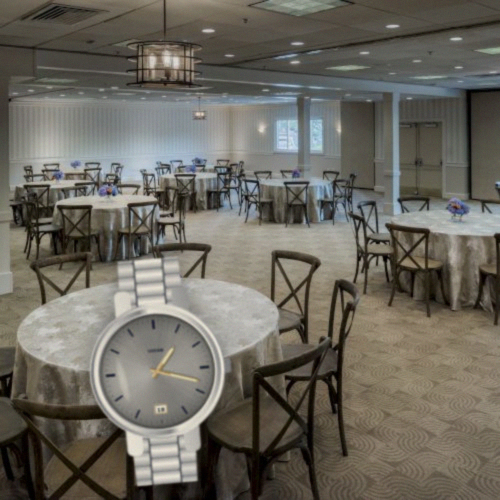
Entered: 1,18
